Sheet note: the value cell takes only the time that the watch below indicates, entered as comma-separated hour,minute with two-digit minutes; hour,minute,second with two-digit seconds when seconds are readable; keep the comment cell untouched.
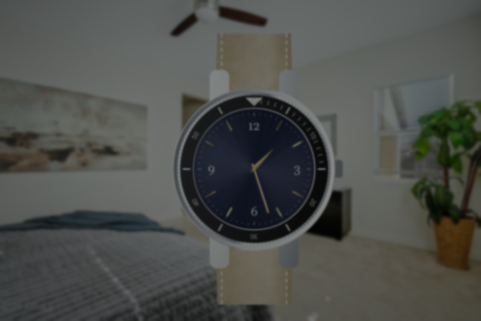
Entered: 1,27
